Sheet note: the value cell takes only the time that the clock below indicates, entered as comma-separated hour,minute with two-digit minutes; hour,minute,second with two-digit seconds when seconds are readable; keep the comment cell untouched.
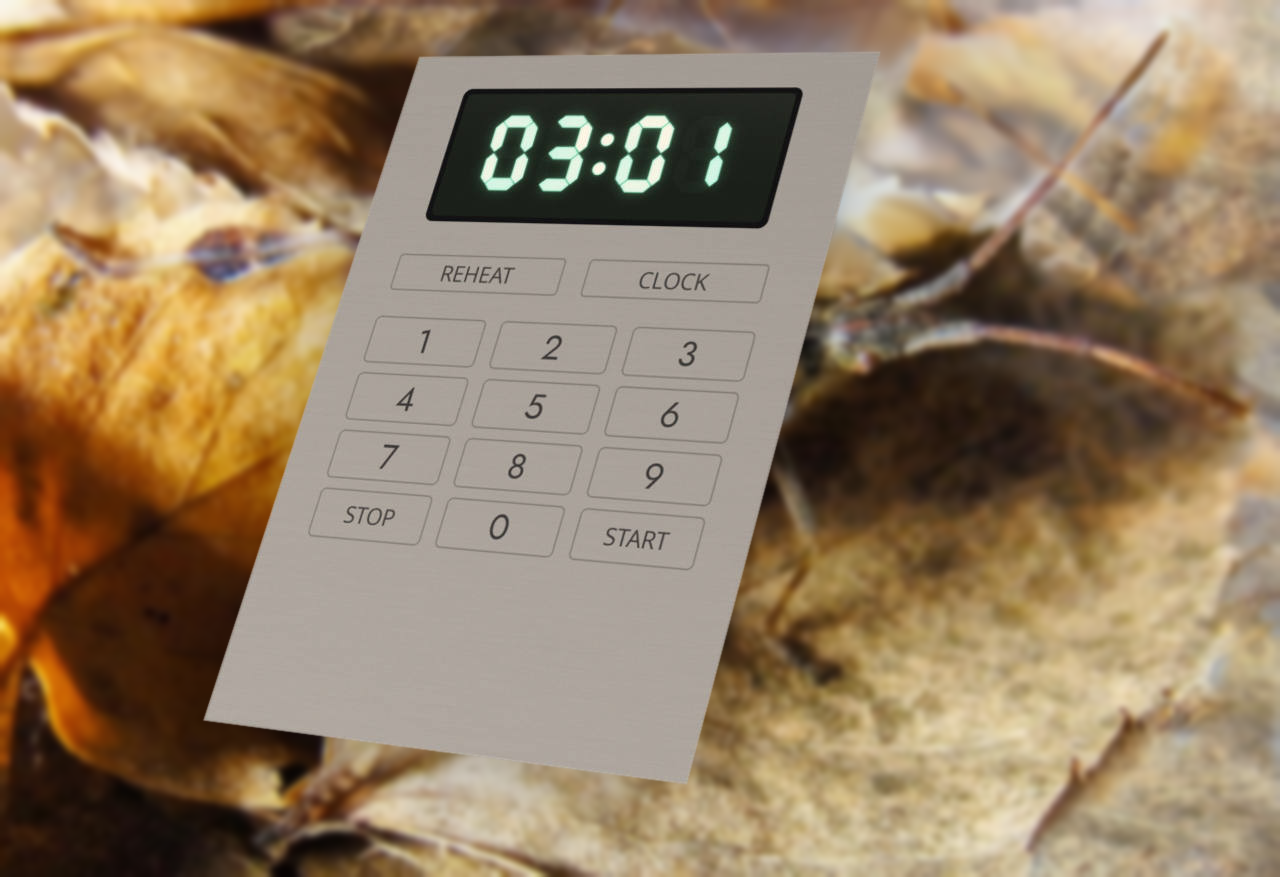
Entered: 3,01
